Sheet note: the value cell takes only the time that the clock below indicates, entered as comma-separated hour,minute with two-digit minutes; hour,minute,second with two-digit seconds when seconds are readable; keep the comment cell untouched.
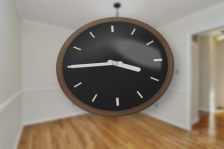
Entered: 3,45
